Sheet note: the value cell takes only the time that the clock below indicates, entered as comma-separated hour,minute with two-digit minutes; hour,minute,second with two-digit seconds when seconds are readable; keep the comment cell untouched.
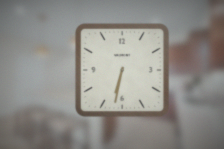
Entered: 6,32
